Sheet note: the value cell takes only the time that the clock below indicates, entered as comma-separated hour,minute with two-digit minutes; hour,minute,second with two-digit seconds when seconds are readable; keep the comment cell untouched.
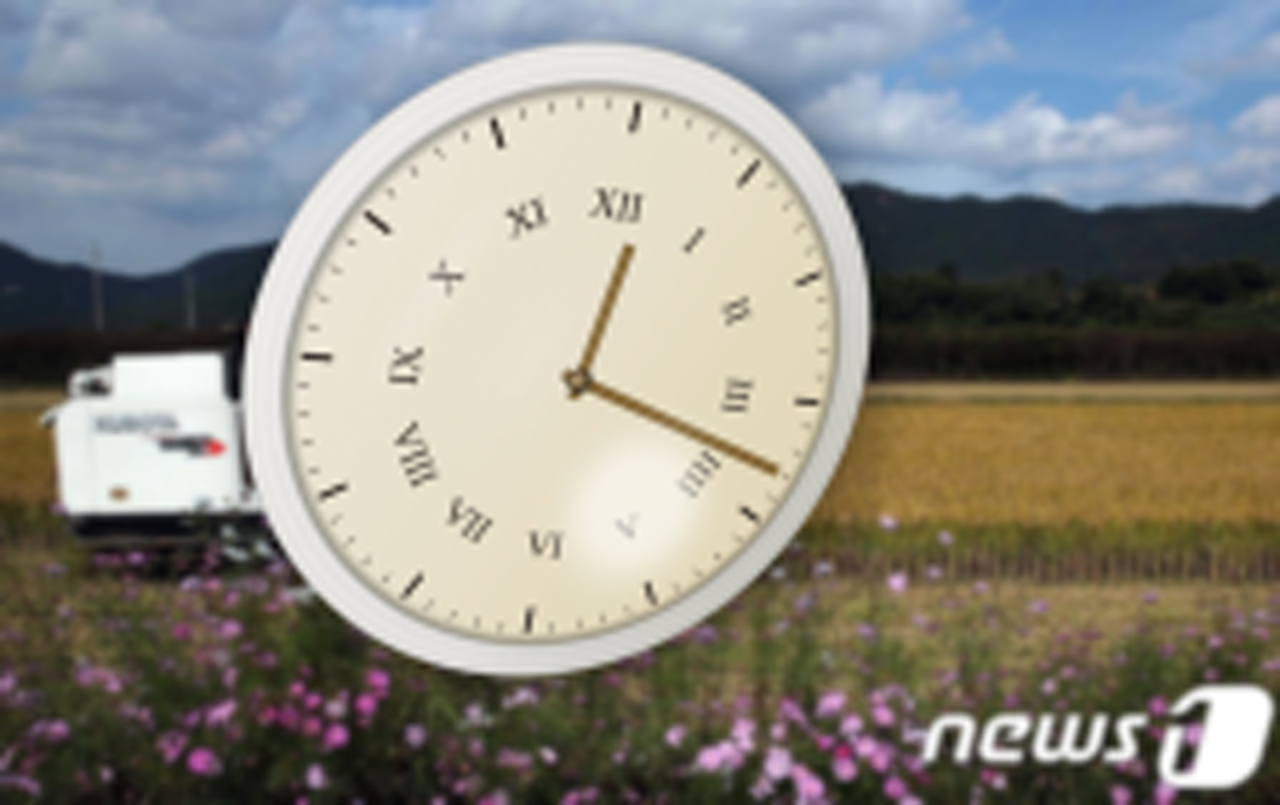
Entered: 12,18
